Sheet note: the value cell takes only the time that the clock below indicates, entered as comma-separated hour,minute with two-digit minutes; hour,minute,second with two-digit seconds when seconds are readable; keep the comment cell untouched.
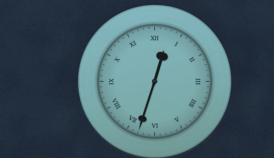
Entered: 12,33
